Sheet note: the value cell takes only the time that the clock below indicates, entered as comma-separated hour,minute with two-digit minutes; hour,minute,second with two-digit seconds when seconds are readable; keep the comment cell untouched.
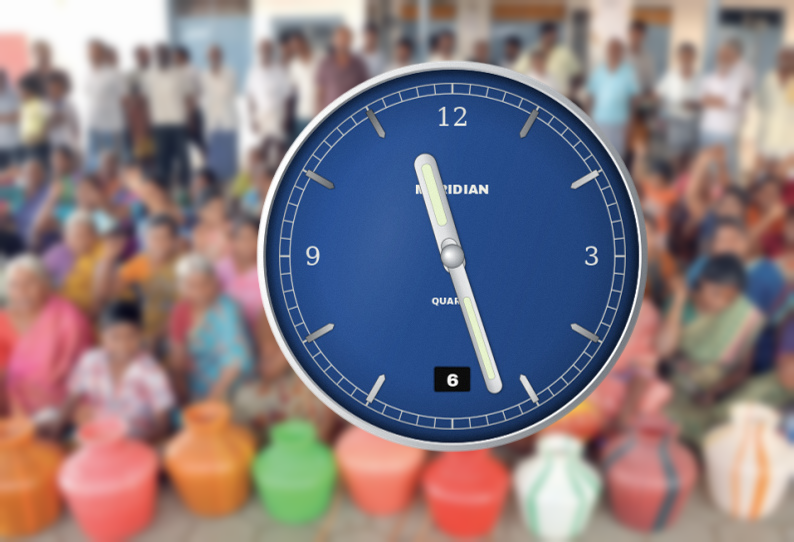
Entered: 11,27
